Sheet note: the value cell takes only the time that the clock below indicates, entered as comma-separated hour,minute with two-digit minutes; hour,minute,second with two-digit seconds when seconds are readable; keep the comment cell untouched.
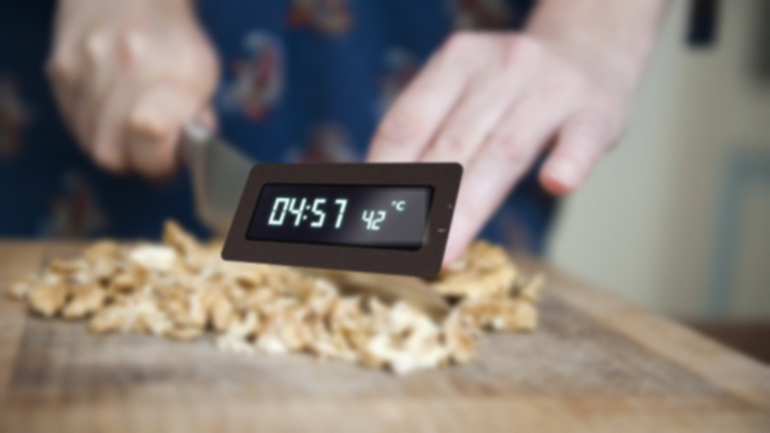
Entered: 4,57
